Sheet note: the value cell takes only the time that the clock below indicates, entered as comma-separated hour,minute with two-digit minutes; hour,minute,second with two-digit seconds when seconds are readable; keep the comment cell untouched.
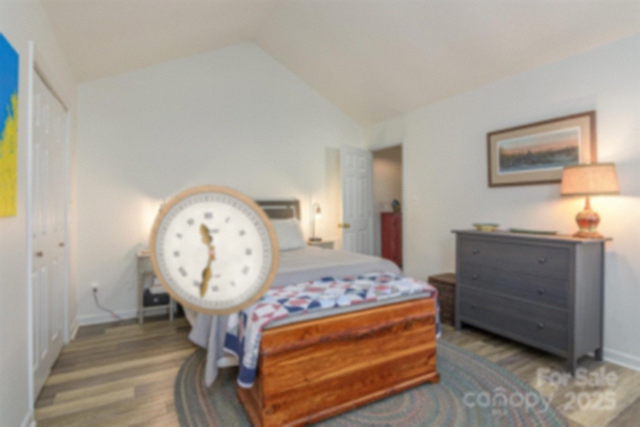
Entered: 11,33
